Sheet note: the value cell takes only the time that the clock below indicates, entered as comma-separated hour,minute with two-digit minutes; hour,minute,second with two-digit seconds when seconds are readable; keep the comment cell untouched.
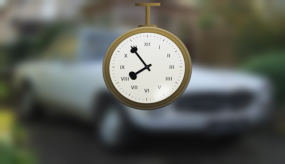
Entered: 7,54
